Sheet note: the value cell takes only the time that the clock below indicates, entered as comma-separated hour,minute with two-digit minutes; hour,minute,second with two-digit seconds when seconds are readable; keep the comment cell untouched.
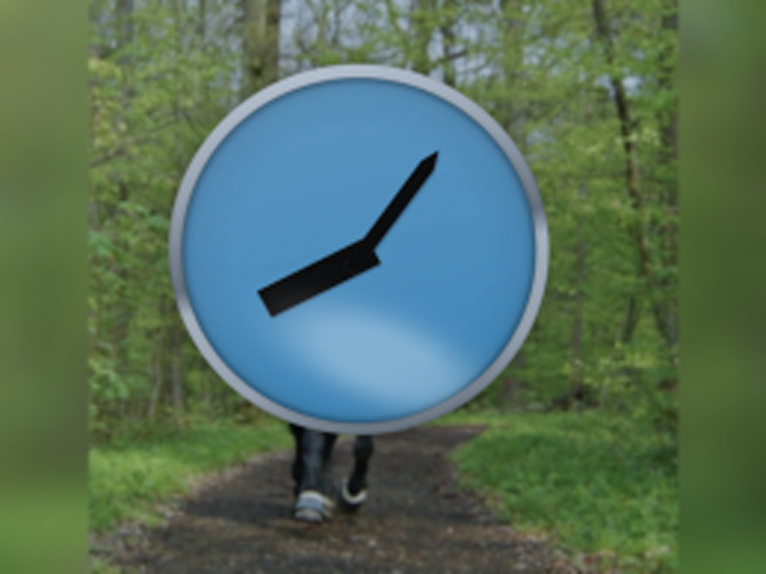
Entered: 8,06
